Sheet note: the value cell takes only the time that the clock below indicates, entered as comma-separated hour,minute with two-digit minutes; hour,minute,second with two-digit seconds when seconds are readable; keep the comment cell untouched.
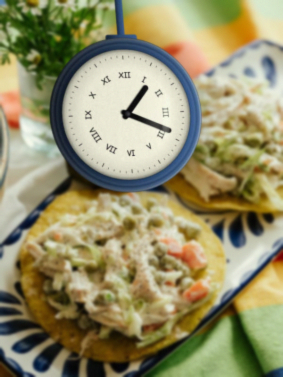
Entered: 1,19
